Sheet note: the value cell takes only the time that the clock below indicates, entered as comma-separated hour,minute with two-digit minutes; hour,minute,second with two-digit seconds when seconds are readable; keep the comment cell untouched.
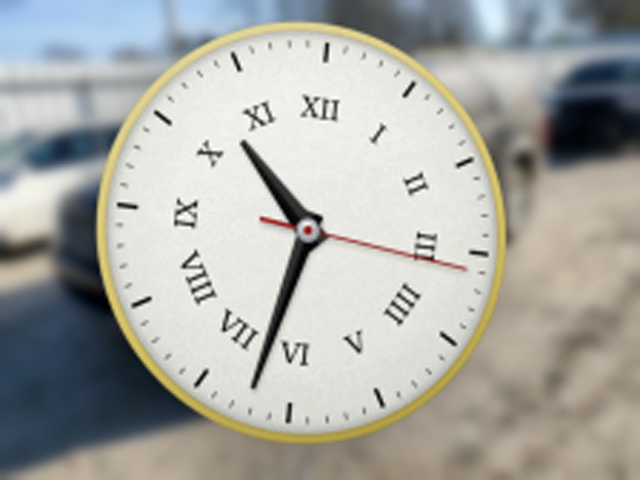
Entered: 10,32,16
